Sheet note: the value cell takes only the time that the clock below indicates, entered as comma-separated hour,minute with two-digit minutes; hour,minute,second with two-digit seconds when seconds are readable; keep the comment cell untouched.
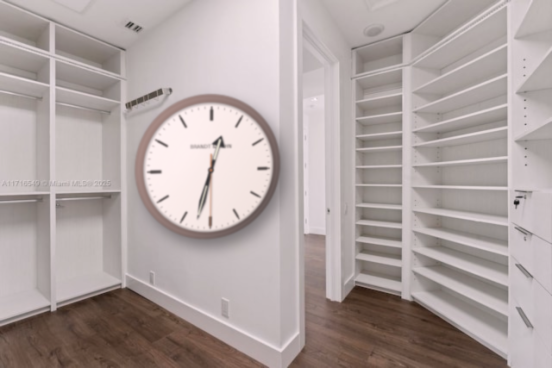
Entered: 12,32,30
